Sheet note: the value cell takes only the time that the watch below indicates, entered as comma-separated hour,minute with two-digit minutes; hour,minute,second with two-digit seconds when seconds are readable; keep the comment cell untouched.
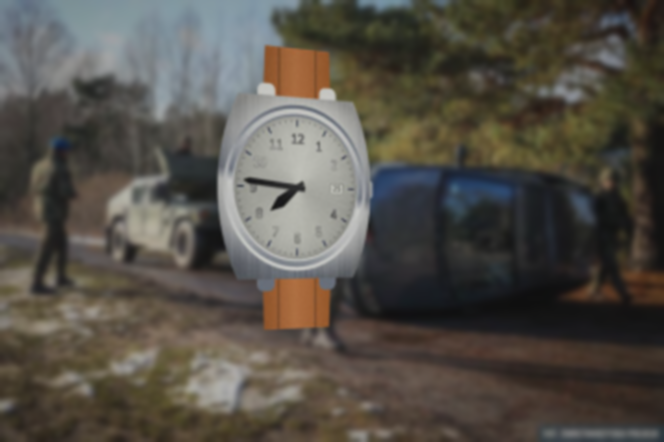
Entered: 7,46
